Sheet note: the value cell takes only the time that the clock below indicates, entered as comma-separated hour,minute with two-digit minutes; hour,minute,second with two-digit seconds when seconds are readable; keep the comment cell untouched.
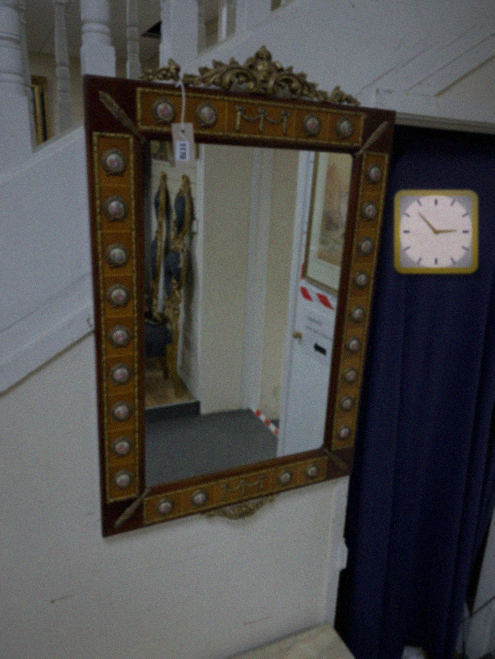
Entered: 2,53
